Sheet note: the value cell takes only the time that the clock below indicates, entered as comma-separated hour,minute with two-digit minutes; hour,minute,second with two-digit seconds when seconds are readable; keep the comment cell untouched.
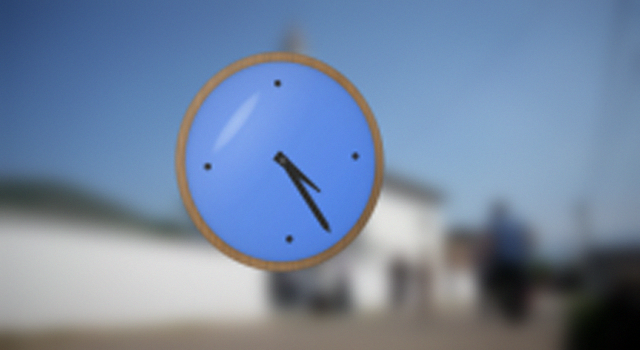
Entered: 4,25
